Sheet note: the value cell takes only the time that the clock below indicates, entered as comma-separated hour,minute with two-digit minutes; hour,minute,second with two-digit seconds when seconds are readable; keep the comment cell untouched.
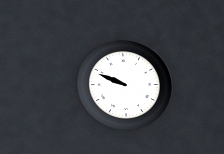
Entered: 9,49
